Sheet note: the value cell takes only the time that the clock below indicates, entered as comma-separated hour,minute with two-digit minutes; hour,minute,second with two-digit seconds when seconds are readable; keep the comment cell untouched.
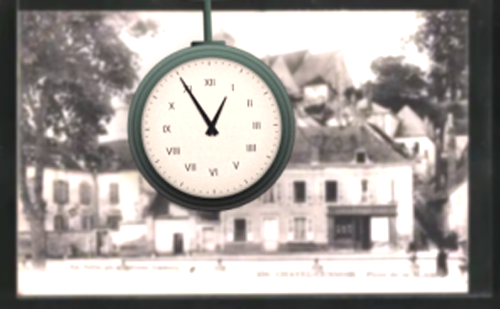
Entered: 12,55
